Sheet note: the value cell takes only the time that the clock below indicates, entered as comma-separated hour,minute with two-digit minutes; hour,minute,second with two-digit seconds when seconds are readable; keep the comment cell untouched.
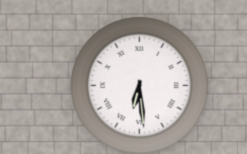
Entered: 6,29
